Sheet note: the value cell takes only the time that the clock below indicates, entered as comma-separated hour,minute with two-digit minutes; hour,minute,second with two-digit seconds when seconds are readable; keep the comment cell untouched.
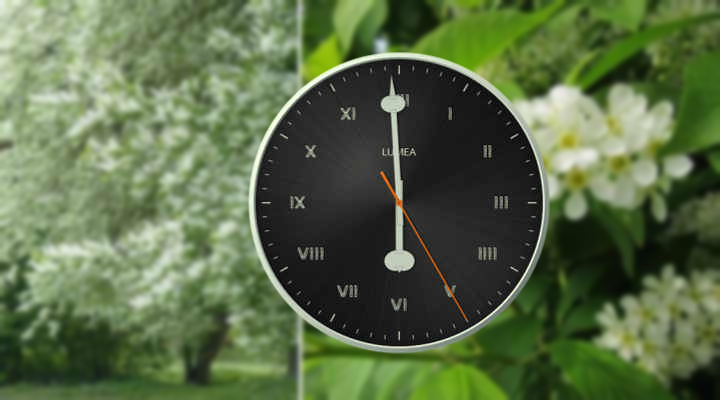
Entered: 5,59,25
